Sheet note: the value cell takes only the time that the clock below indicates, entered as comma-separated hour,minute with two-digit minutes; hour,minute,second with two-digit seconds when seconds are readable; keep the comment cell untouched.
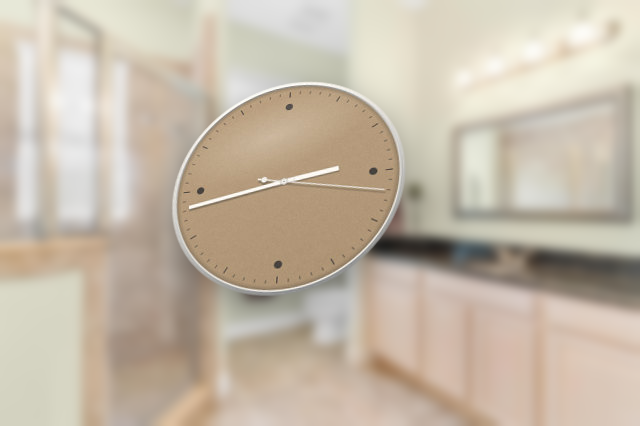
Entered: 2,43,17
